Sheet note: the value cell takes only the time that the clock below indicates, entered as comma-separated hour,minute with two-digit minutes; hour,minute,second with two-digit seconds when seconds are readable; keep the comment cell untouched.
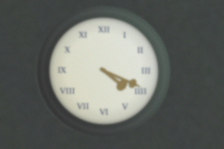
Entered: 4,19
